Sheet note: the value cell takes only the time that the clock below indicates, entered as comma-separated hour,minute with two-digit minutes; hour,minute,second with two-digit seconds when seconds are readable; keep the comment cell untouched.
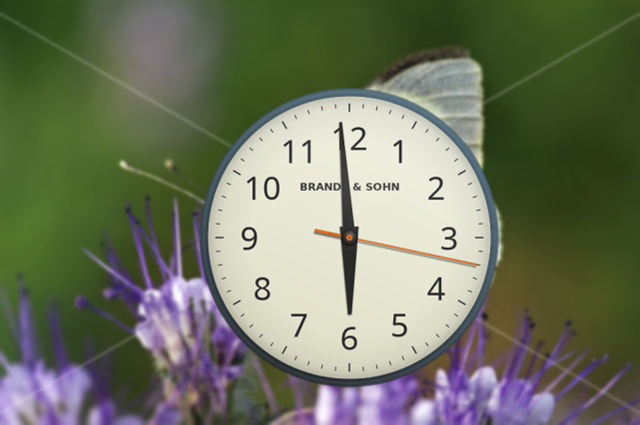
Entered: 5,59,17
